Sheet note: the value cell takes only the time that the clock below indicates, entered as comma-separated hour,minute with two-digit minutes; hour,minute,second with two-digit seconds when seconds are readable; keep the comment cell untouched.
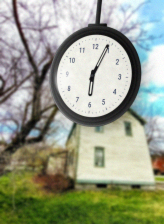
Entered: 6,04
